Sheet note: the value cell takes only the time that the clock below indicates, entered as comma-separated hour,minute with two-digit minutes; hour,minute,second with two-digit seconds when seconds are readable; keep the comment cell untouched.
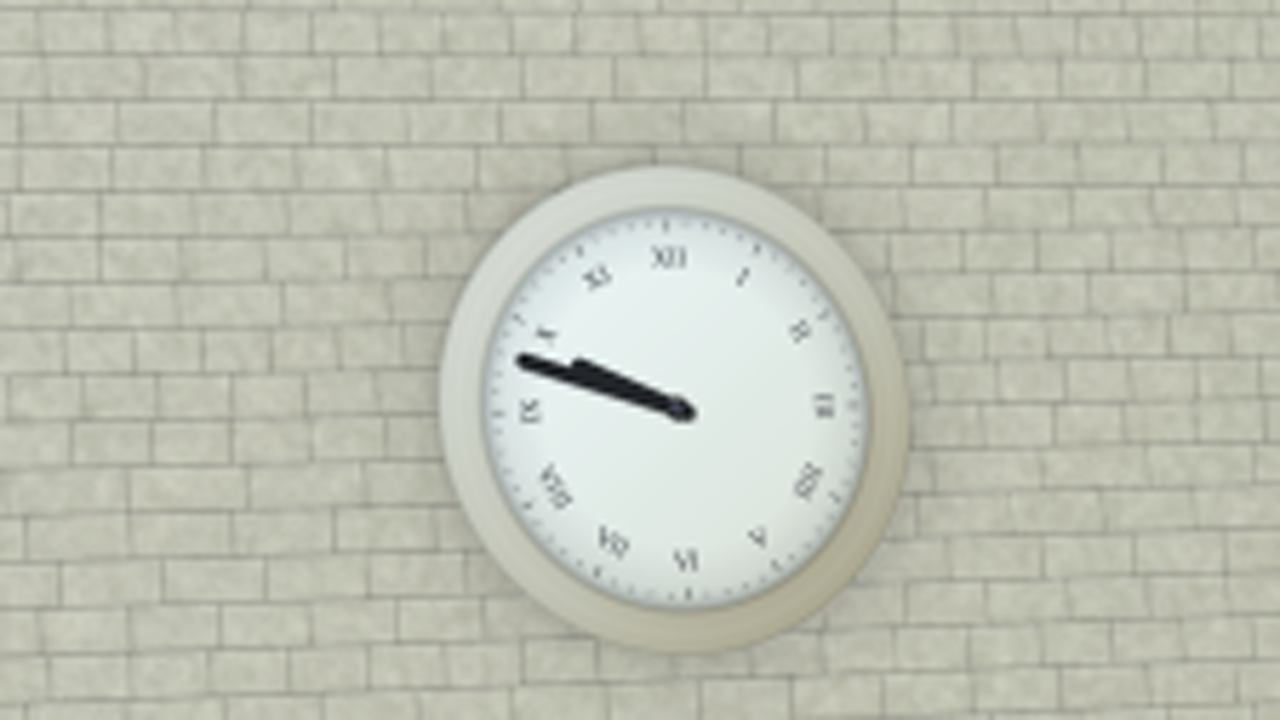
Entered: 9,48
